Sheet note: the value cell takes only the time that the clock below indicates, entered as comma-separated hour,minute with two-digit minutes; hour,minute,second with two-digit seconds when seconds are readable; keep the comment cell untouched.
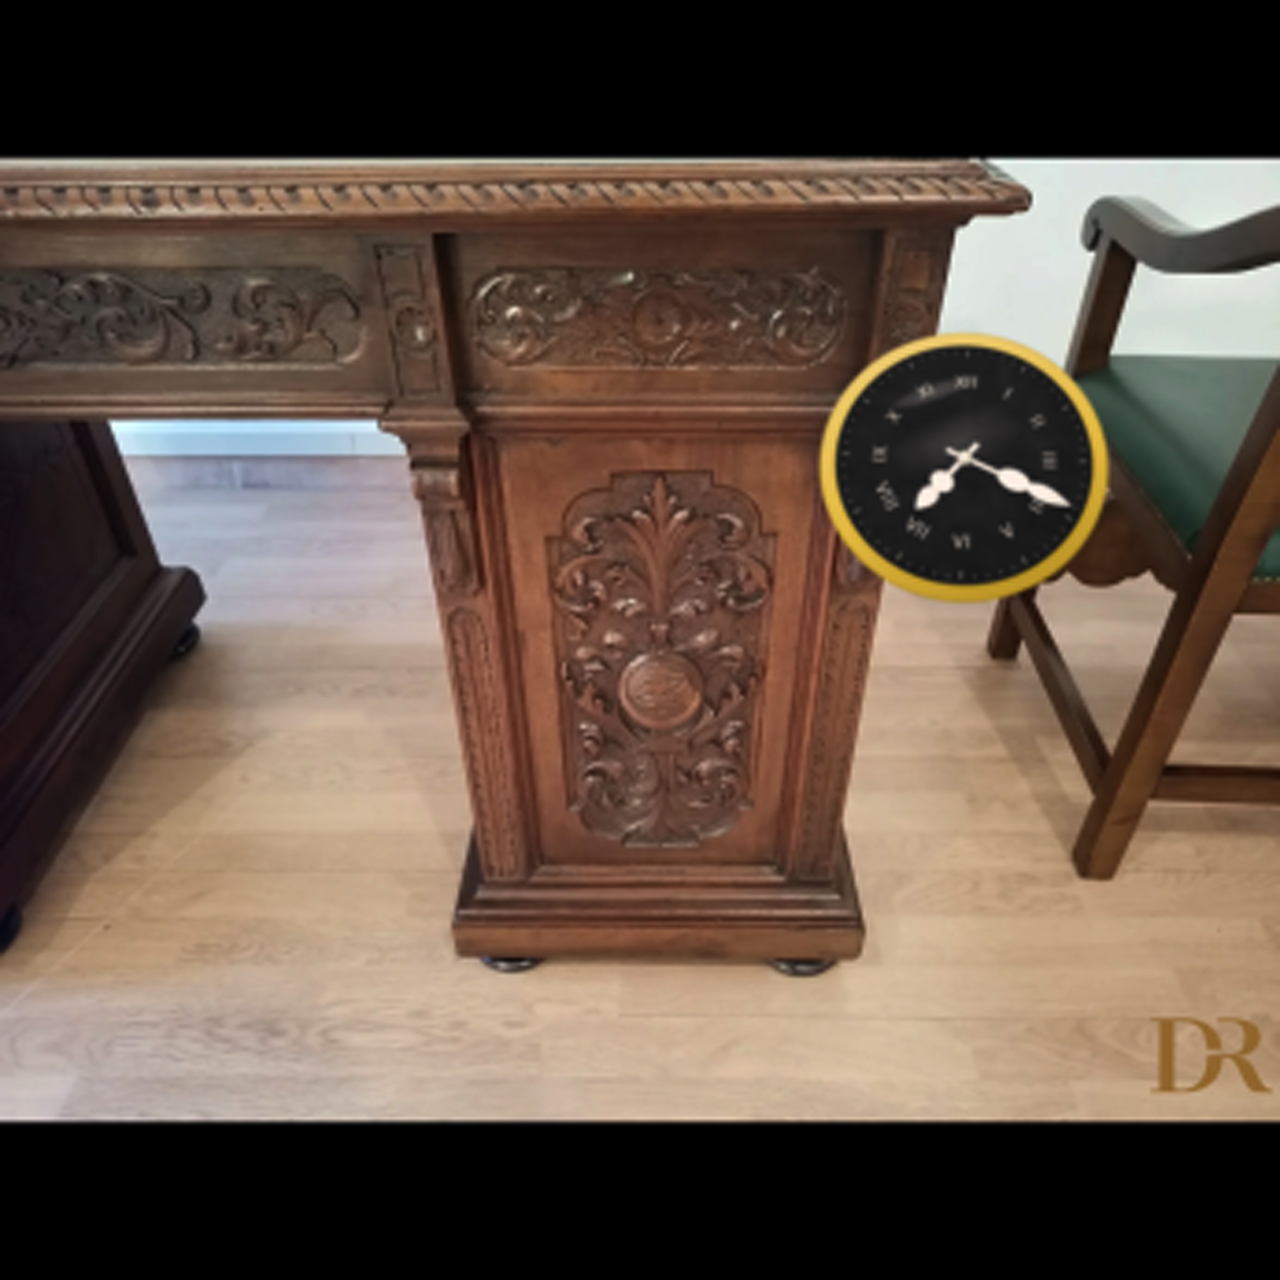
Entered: 7,19
